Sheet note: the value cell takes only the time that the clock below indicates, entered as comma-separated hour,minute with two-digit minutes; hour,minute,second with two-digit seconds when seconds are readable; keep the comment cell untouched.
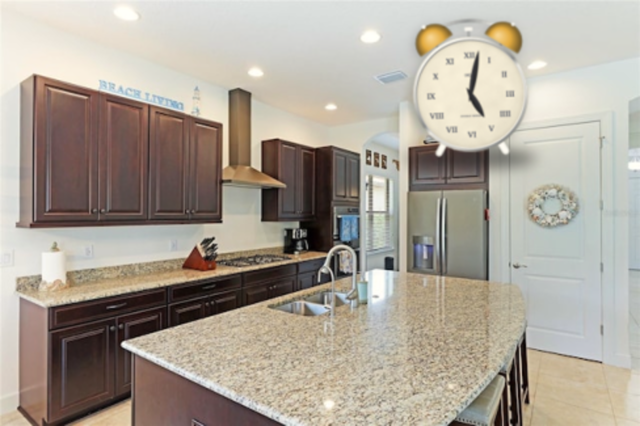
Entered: 5,02
